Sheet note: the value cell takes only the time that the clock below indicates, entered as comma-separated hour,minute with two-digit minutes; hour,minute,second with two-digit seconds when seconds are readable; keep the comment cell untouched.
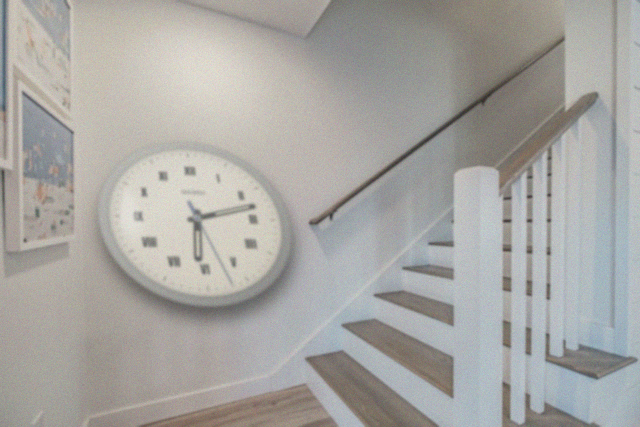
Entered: 6,12,27
